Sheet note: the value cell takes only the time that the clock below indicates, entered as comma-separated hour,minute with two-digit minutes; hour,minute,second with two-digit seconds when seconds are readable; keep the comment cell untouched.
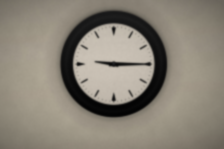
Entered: 9,15
